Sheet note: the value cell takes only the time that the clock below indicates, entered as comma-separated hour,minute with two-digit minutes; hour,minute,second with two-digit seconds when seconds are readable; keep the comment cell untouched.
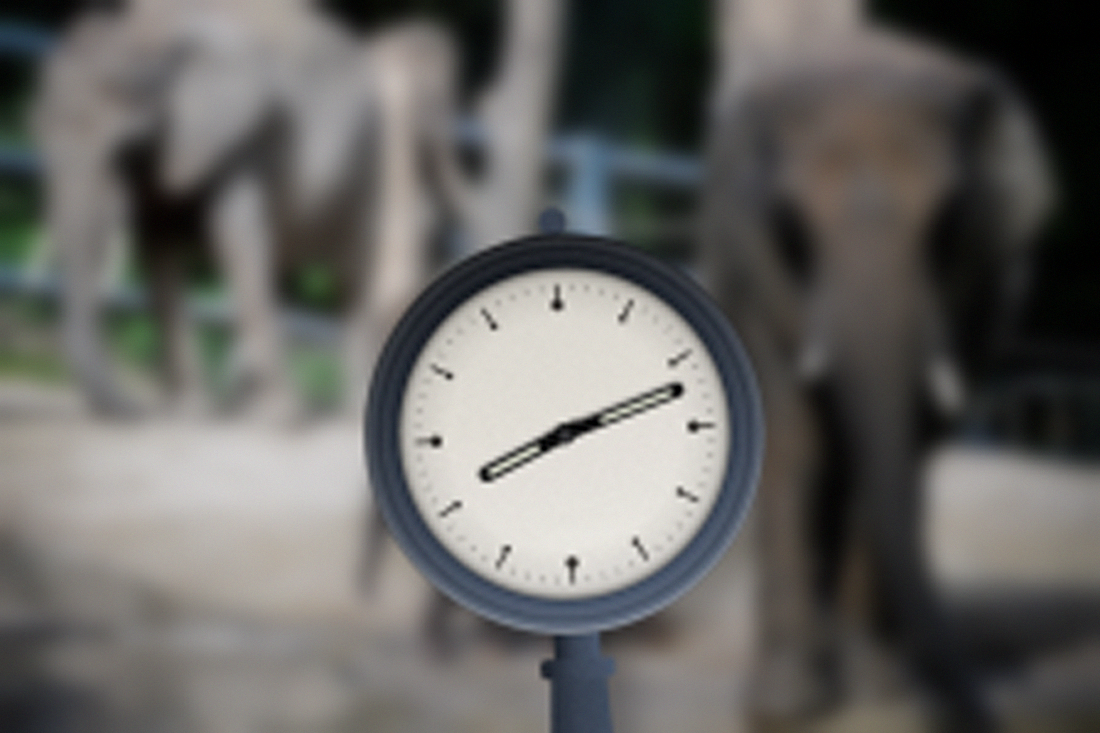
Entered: 8,12
